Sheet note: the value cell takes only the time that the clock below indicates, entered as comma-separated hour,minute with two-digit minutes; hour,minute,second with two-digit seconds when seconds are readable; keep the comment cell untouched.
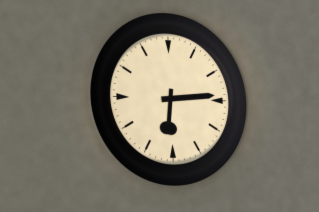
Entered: 6,14
